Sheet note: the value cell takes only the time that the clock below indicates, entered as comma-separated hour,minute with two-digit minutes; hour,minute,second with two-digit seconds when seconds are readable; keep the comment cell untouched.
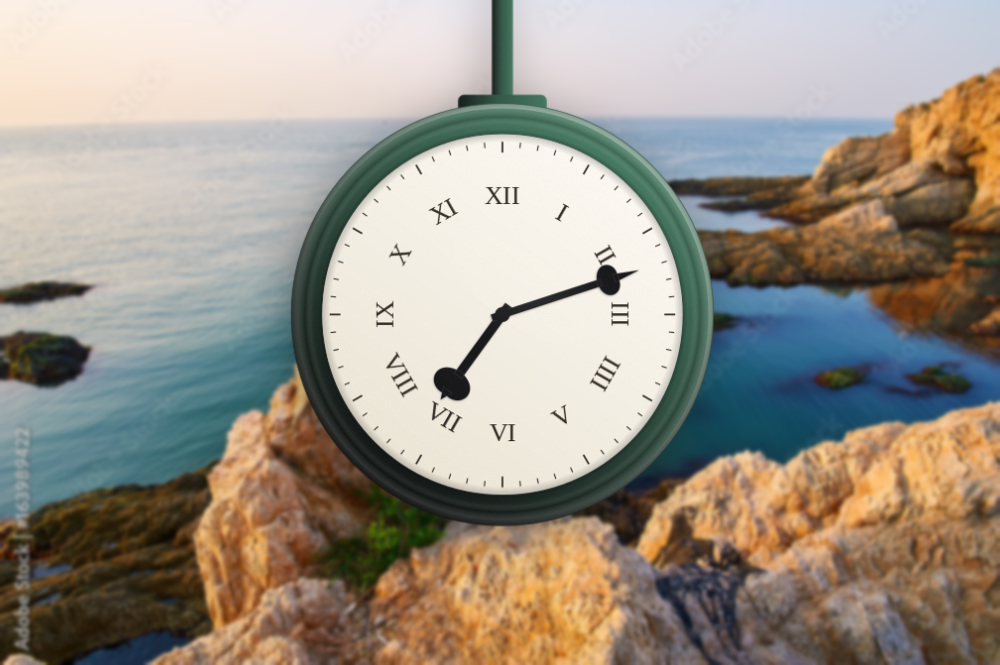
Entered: 7,12
